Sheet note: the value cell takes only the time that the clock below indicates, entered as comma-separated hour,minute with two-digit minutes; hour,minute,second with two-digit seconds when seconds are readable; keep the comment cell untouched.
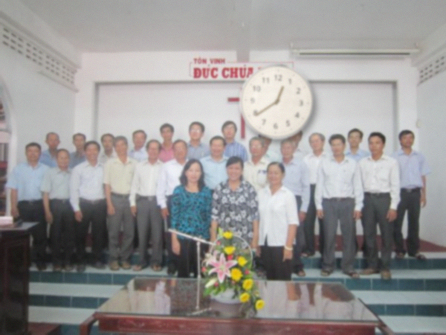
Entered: 12,39
